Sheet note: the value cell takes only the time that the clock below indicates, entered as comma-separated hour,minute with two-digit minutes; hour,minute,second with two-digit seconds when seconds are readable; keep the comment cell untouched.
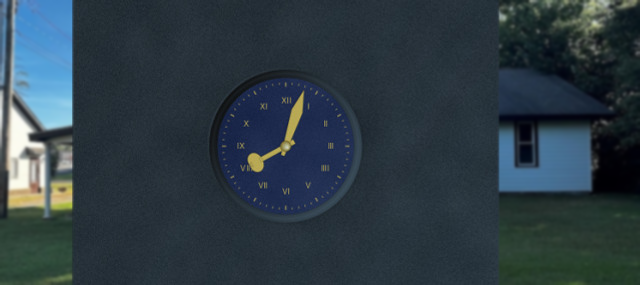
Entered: 8,03
